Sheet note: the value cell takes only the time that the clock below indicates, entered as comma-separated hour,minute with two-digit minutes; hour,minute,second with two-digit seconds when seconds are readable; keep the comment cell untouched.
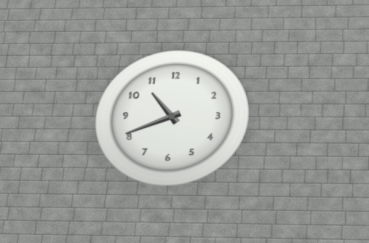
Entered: 10,41
